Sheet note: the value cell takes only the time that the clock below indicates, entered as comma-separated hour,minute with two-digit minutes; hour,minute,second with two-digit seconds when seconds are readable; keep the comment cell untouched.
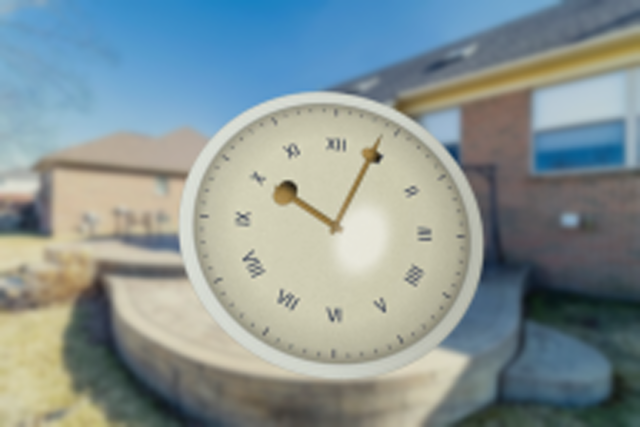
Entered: 10,04
